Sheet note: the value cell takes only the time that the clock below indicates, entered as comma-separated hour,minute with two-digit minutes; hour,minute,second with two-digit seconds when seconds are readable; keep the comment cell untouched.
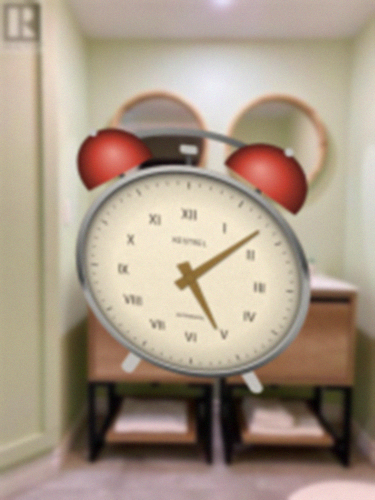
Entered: 5,08
